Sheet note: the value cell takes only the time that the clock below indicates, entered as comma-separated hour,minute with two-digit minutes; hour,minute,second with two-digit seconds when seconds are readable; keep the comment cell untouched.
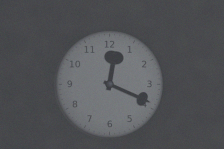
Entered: 12,19
